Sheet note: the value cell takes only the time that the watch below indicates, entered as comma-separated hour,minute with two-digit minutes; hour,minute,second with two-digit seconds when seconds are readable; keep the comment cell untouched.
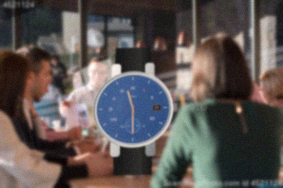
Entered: 11,30
